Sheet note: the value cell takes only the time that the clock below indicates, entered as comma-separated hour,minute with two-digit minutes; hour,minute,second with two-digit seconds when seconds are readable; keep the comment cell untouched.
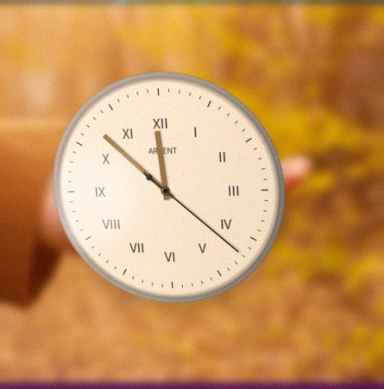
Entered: 11,52,22
